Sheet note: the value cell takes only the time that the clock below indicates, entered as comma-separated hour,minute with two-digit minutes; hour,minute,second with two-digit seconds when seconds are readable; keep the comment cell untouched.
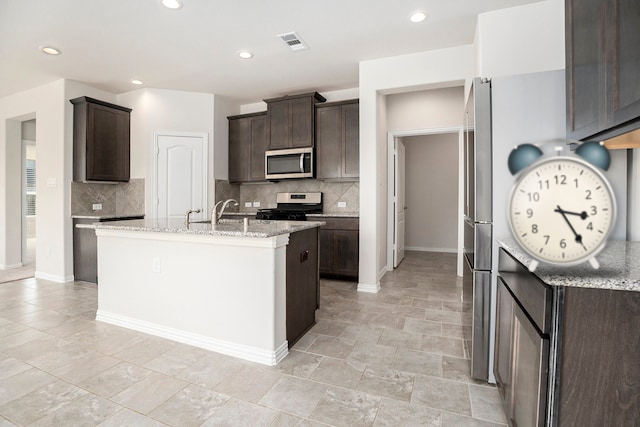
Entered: 3,25
